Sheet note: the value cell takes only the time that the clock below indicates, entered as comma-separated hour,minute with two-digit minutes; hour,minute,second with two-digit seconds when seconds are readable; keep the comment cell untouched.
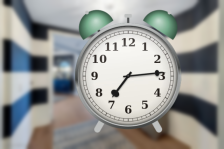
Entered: 7,14
